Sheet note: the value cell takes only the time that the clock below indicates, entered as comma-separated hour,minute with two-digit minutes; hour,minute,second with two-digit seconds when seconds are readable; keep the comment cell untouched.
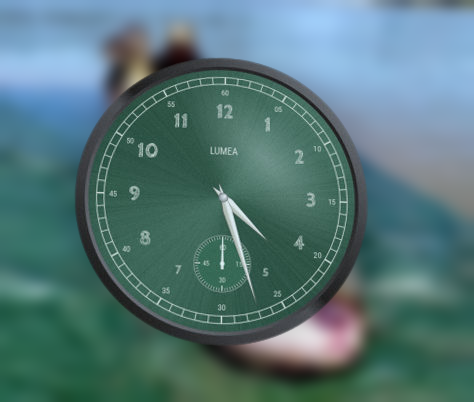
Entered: 4,27
